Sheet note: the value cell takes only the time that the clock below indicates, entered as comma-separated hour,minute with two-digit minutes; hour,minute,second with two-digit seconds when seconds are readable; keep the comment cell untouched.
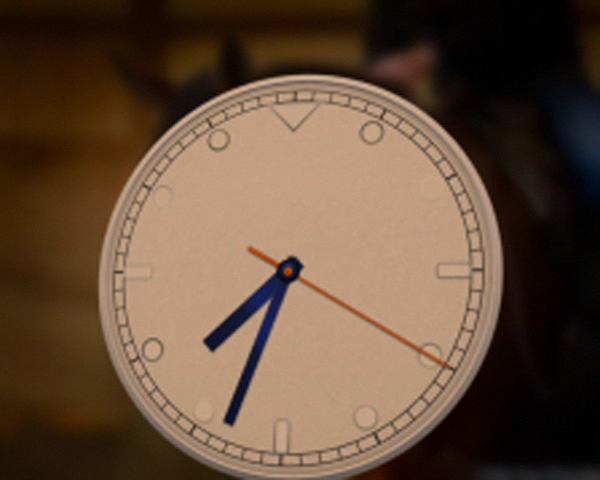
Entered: 7,33,20
